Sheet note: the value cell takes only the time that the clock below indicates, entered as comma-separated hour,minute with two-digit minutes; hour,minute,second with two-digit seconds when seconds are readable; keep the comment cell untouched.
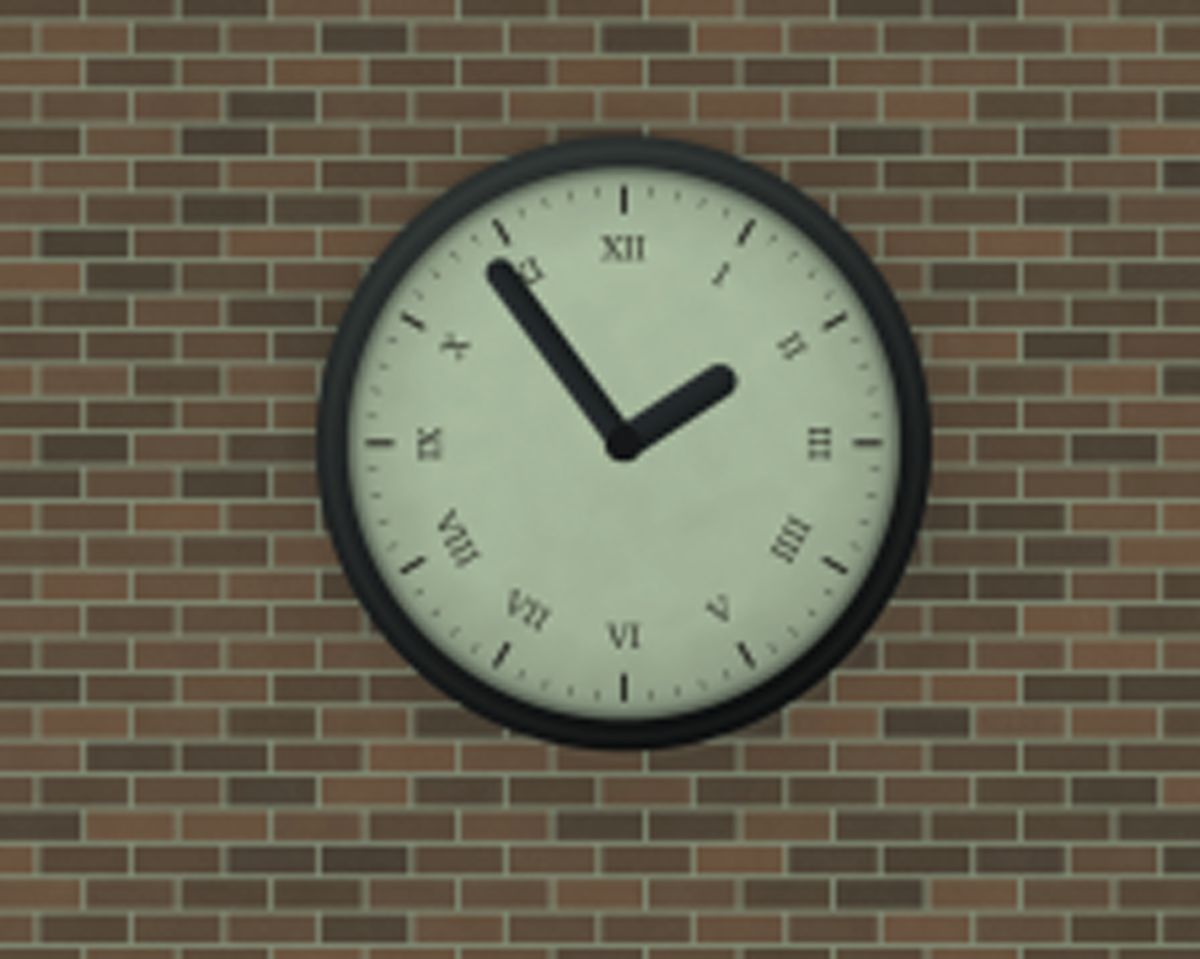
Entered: 1,54
